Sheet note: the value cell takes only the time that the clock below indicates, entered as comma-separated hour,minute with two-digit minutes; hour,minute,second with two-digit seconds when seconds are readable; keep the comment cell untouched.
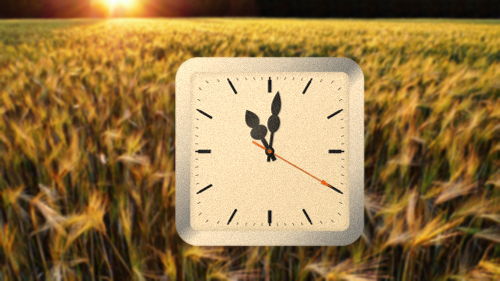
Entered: 11,01,20
